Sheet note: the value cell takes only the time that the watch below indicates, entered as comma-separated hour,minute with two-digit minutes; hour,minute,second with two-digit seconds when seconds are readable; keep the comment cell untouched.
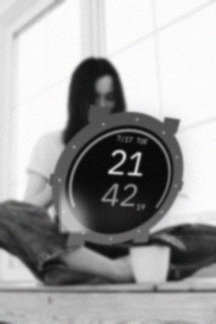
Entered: 21,42
